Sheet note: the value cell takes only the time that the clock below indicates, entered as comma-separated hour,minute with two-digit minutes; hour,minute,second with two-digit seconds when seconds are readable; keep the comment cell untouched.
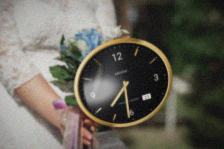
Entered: 7,31
